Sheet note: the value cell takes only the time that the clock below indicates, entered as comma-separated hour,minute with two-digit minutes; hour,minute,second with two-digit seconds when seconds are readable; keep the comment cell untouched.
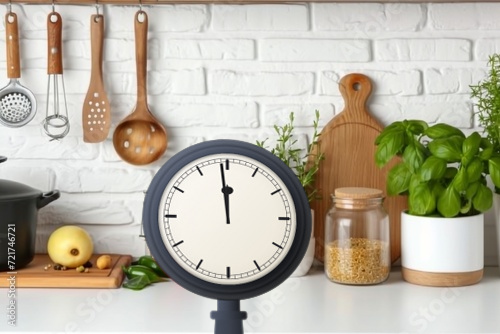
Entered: 11,59
